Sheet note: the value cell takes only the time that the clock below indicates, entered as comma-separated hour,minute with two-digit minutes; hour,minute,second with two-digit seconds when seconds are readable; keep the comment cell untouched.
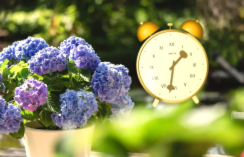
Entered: 1,32
